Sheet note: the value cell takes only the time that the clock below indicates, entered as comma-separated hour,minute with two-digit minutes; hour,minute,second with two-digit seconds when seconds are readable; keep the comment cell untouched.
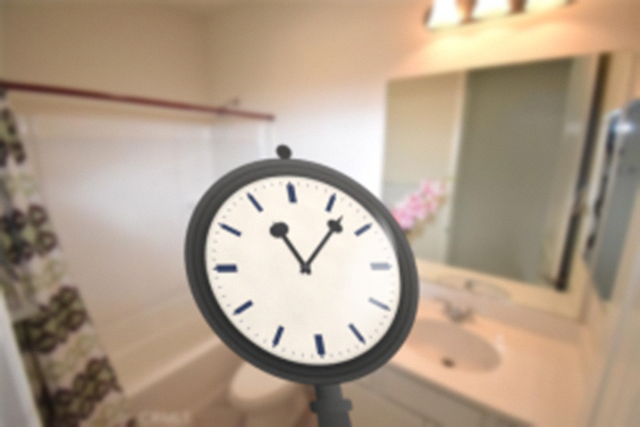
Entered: 11,07
